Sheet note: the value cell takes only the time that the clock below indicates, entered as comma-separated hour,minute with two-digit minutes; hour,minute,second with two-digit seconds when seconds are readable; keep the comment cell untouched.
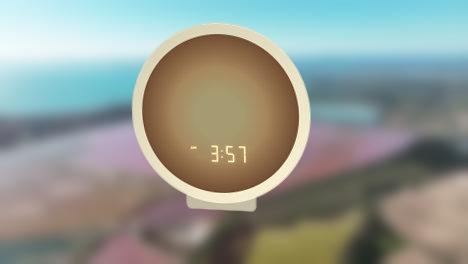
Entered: 3,57
